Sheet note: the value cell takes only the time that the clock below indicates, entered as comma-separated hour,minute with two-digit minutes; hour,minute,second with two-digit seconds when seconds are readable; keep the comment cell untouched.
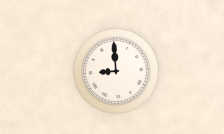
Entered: 9,00
